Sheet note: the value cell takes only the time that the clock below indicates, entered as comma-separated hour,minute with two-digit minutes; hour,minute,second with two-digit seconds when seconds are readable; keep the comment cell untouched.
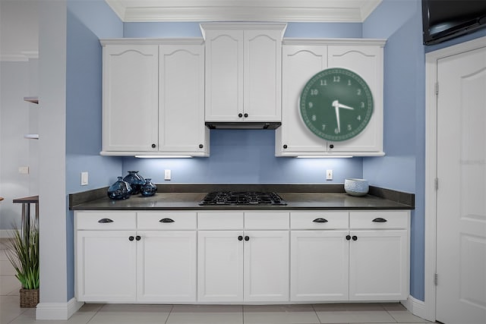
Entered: 3,29
